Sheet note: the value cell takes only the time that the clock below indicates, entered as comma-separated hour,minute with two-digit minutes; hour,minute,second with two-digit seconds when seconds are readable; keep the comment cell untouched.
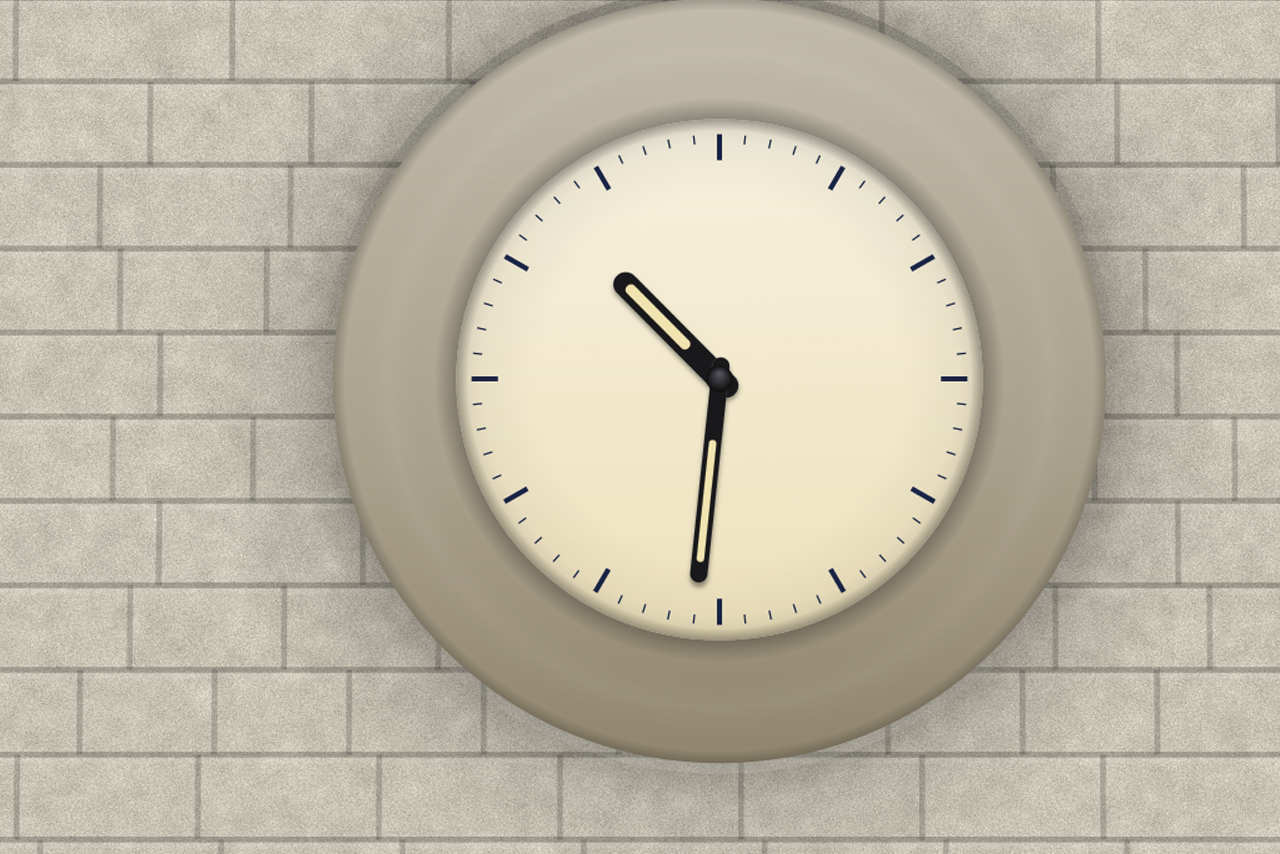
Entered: 10,31
